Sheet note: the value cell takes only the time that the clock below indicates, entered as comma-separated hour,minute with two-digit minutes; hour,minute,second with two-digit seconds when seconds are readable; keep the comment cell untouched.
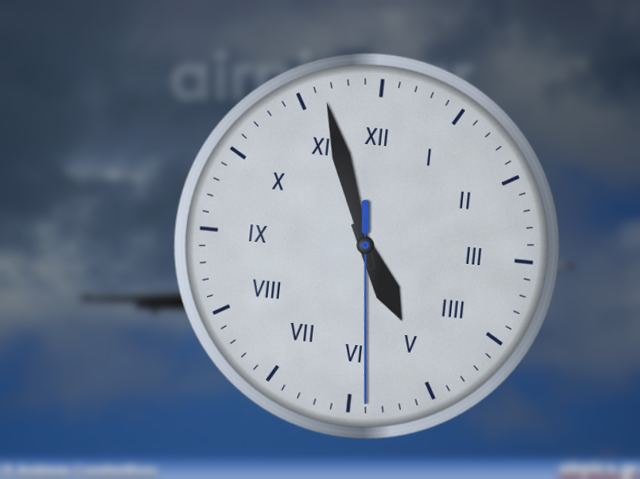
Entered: 4,56,29
